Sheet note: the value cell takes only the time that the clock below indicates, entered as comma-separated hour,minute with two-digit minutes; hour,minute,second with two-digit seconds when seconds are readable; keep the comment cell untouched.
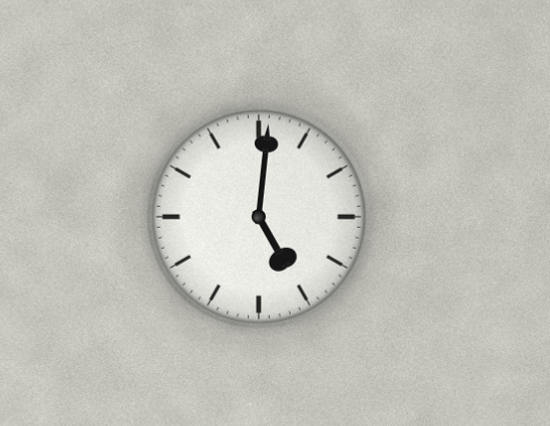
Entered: 5,01
